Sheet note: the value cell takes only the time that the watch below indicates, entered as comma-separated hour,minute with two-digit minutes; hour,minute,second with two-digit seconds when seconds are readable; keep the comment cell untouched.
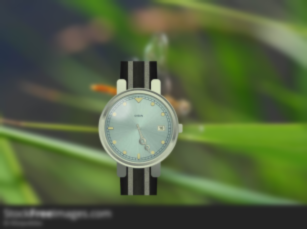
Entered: 5,26
